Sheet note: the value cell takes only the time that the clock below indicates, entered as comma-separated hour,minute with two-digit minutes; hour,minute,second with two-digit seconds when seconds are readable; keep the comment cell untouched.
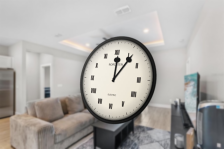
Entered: 12,06
